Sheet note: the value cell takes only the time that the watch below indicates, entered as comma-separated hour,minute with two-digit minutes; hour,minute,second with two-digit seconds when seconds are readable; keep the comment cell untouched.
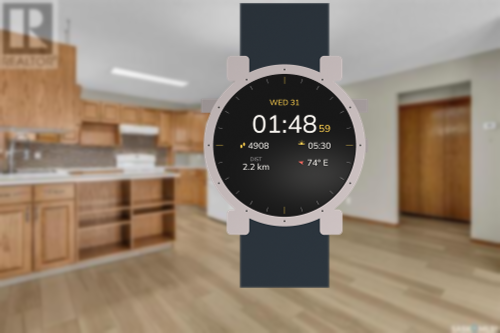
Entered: 1,48,59
